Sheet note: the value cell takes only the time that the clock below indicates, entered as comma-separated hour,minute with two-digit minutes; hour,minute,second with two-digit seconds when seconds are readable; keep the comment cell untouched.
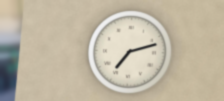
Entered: 7,12
